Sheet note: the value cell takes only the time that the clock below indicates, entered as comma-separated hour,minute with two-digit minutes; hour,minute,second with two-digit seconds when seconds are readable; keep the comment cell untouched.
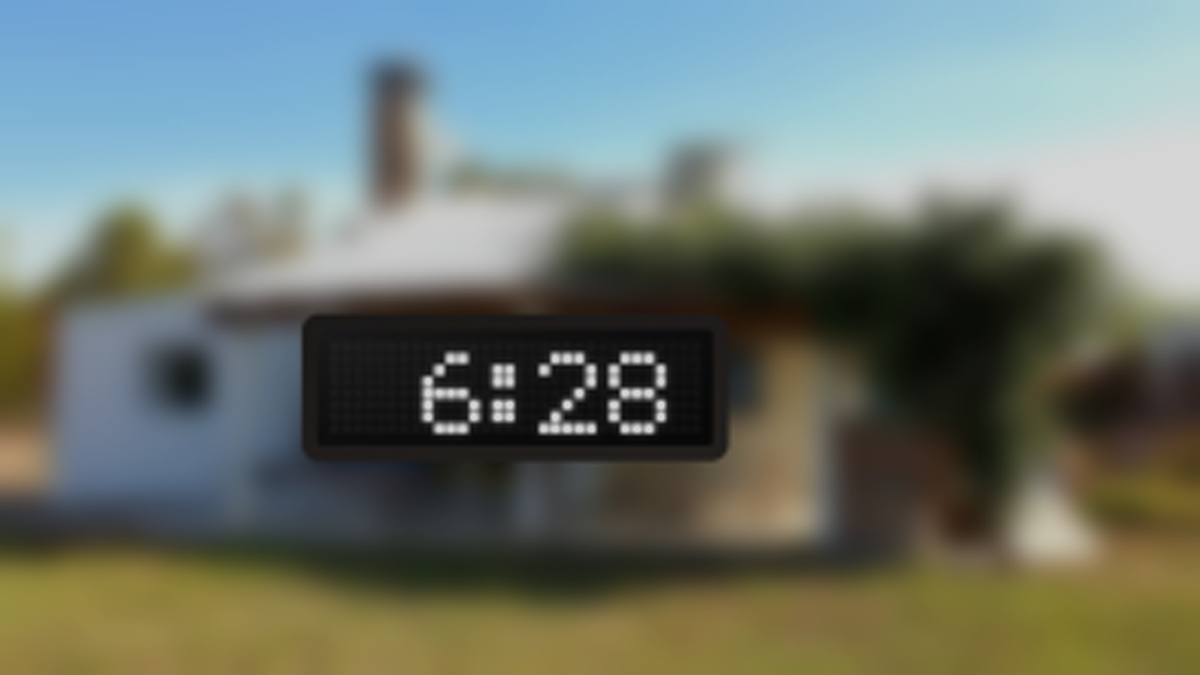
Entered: 6,28
